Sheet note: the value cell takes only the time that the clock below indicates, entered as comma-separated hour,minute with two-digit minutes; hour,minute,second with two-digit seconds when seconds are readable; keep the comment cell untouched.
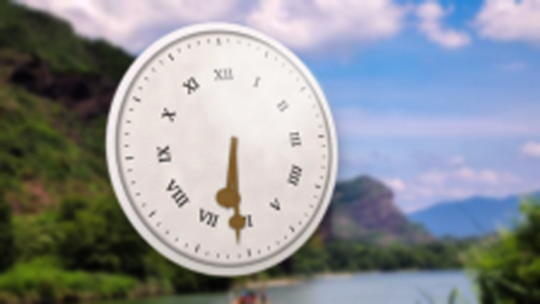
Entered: 6,31
